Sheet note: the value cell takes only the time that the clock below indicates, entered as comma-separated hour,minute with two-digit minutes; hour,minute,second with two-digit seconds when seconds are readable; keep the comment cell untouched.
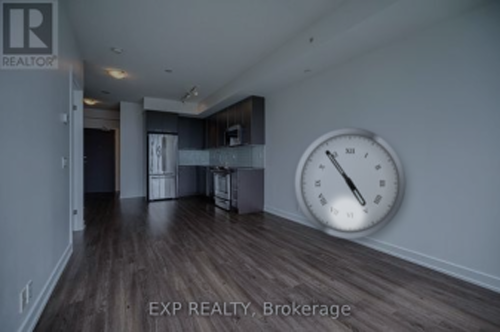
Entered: 4,54
